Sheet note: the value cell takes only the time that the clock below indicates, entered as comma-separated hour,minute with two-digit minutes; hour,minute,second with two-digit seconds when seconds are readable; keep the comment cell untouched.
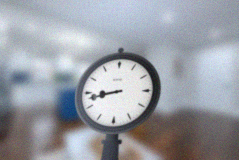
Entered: 8,43
